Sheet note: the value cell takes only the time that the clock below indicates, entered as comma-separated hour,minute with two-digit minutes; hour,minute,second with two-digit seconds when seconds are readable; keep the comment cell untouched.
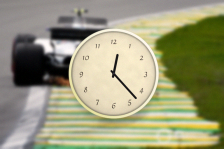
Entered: 12,23
